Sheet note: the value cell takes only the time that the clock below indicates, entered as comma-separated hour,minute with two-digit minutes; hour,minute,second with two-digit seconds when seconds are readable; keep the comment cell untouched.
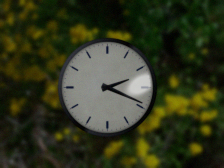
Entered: 2,19
